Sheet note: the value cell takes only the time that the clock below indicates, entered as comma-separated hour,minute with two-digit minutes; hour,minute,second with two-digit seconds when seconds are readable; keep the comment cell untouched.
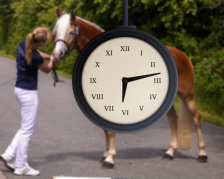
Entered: 6,13
